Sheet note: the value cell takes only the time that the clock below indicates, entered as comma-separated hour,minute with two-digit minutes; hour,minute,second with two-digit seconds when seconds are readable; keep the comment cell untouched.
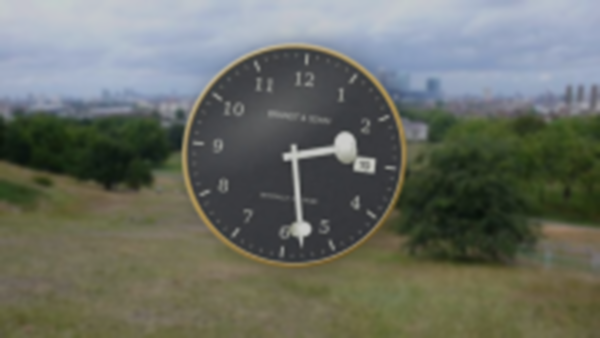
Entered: 2,28
